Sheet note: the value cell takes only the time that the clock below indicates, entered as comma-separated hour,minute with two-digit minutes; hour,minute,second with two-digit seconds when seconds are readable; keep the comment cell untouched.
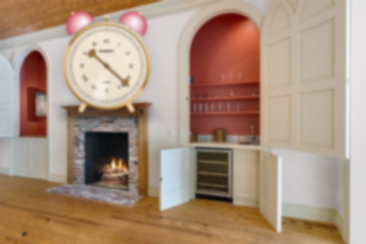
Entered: 10,22
